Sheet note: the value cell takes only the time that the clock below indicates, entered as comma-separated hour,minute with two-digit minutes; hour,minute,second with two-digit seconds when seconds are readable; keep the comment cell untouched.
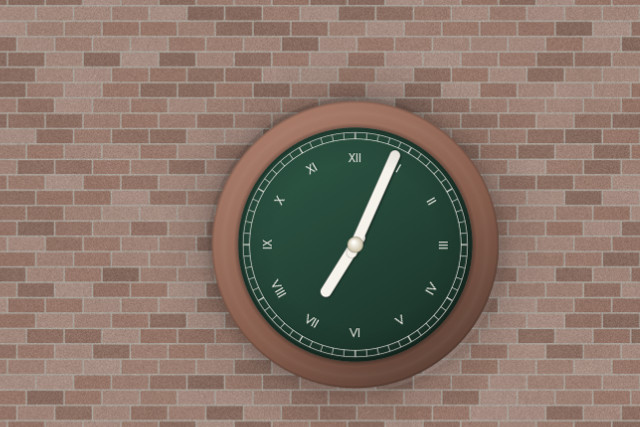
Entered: 7,04
